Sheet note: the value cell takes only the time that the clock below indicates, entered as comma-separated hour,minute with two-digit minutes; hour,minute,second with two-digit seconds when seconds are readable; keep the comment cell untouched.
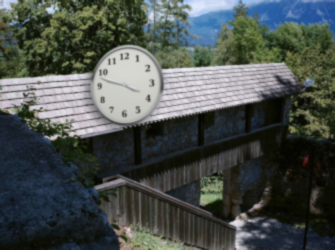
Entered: 3,48
